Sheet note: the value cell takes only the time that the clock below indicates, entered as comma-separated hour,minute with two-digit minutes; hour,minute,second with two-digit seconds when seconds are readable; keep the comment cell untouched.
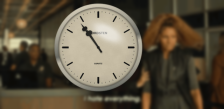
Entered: 10,54
